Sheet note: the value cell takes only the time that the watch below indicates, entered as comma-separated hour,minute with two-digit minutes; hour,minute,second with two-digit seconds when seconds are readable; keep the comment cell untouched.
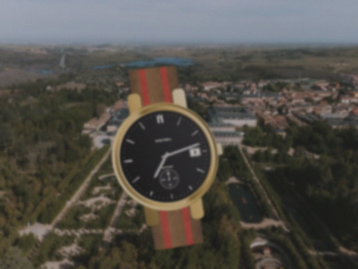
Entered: 7,13
